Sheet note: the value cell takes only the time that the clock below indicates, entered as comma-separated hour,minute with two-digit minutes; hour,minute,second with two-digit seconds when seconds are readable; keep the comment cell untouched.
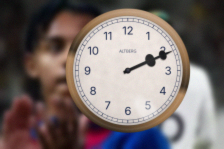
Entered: 2,11
